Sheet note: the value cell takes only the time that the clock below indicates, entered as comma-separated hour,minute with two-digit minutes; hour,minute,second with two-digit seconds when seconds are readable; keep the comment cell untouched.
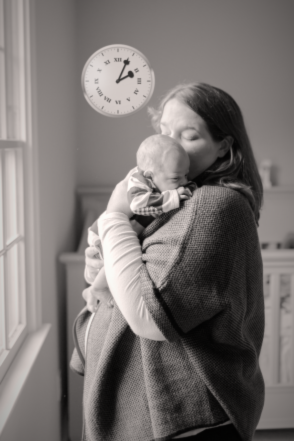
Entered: 2,04
